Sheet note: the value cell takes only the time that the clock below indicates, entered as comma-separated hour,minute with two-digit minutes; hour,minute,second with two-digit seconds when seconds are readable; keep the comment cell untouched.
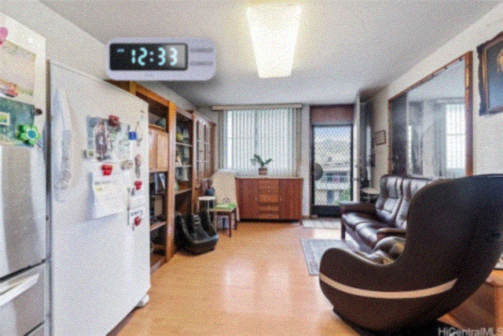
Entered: 12,33
